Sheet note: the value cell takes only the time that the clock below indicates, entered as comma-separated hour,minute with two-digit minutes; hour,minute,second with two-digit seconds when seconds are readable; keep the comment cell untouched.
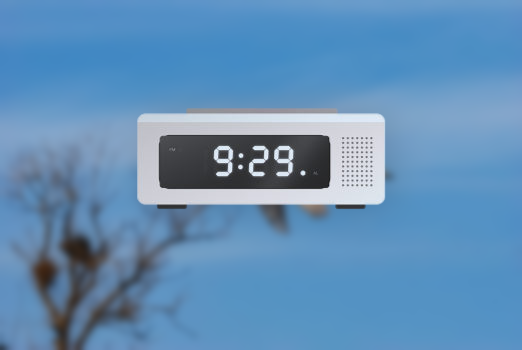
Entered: 9,29
